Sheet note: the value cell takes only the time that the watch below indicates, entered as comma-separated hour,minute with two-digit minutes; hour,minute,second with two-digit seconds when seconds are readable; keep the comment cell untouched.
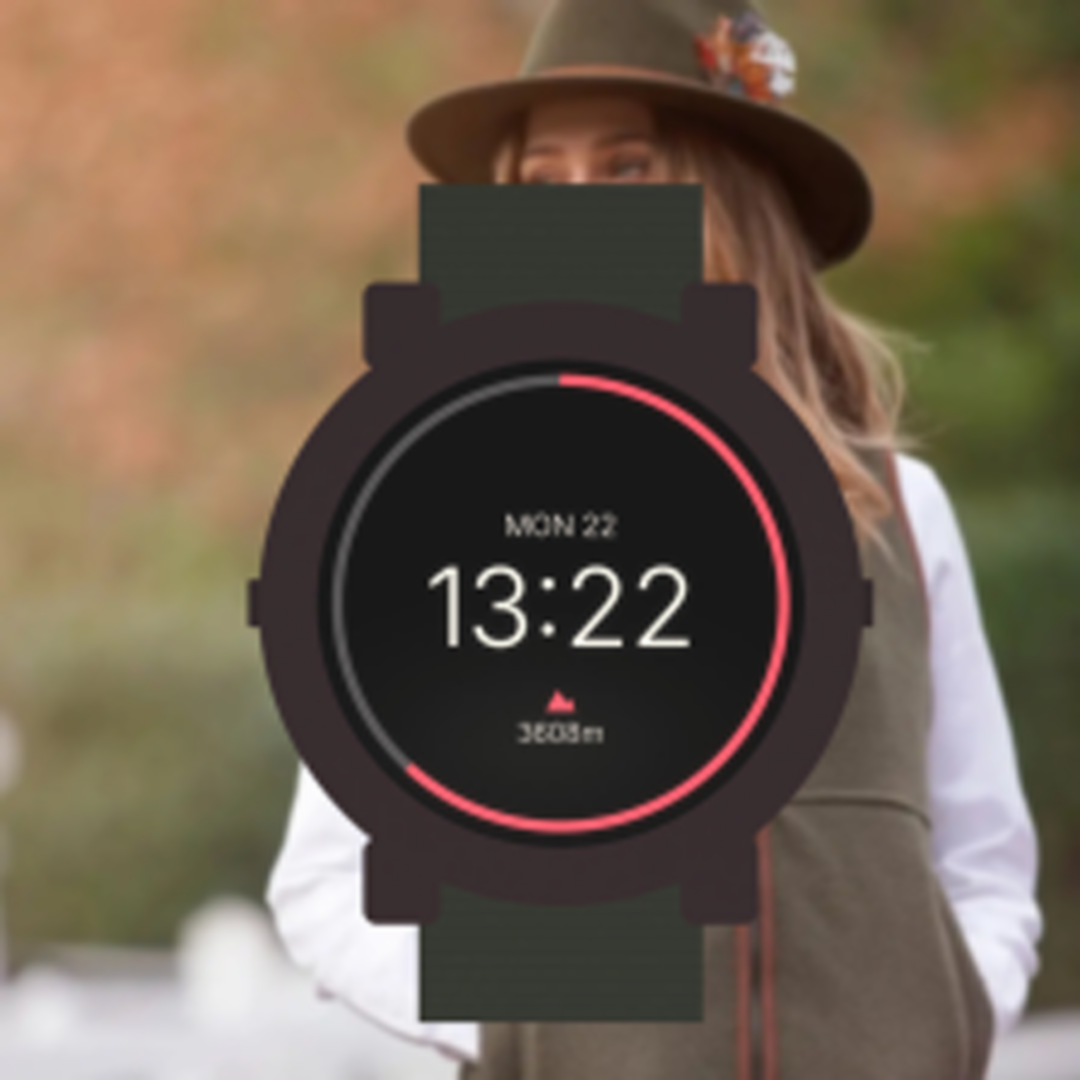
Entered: 13,22
